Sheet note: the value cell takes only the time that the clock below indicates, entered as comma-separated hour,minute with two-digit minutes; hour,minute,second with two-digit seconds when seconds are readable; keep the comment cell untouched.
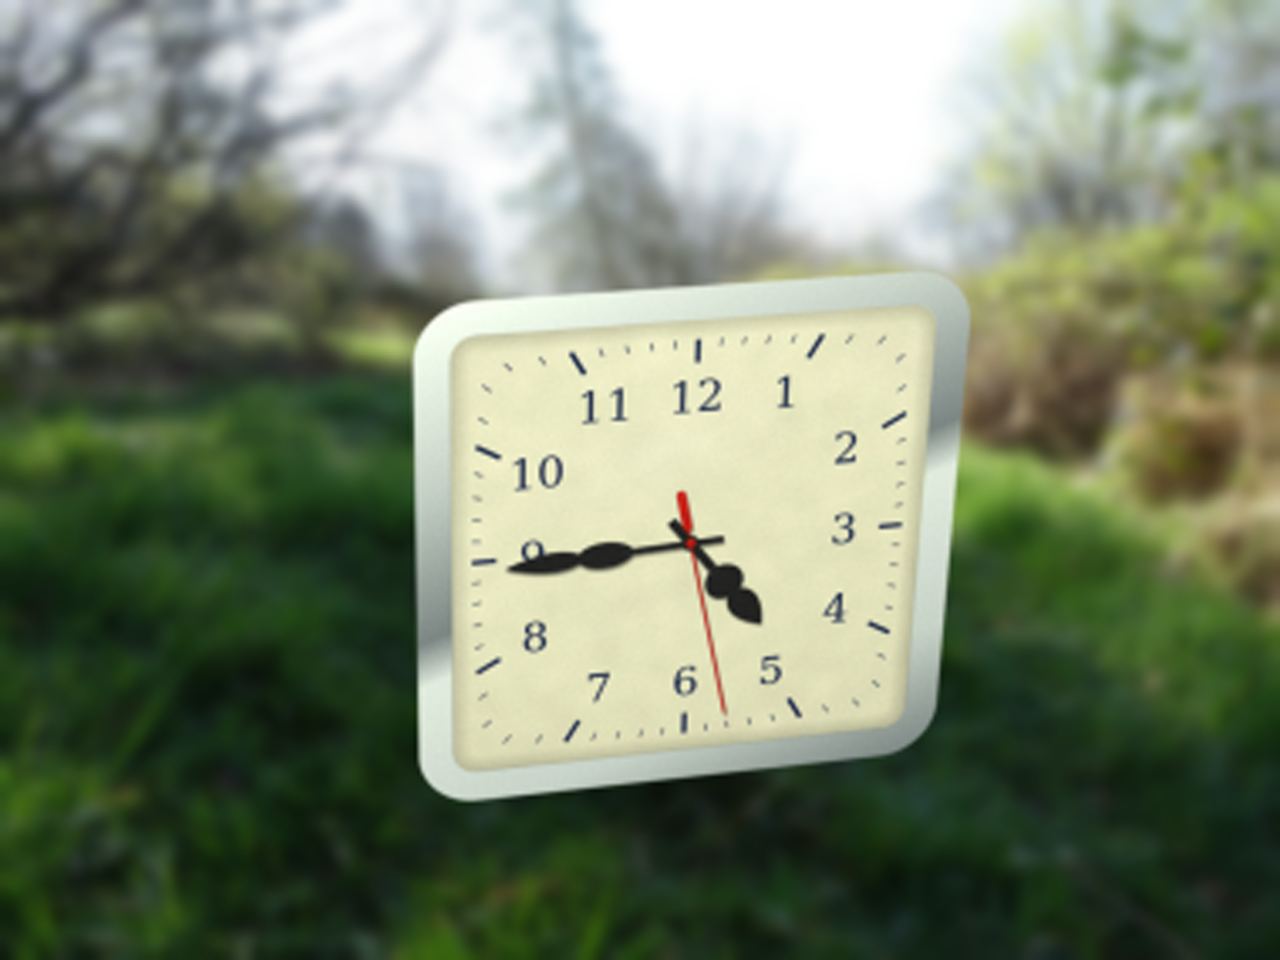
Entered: 4,44,28
